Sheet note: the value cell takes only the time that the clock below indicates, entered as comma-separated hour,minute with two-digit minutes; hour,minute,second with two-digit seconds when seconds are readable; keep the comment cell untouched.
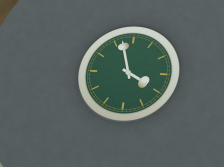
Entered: 3,57
